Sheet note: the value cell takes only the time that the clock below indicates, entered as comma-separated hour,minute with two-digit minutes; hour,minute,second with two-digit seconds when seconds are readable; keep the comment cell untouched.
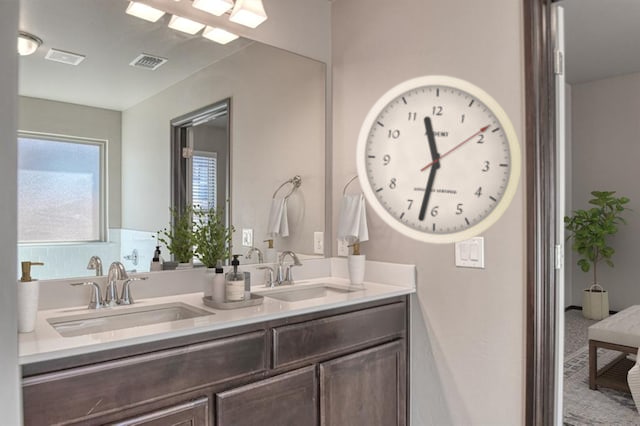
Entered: 11,32,09
